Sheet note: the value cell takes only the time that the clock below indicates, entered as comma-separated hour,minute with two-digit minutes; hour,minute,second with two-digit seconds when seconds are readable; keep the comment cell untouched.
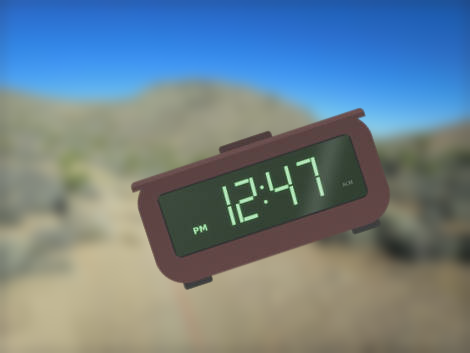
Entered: 12,47
